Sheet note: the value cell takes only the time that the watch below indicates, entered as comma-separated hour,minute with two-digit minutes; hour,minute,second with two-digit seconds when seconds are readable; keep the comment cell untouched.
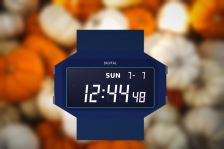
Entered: 12,44,48
